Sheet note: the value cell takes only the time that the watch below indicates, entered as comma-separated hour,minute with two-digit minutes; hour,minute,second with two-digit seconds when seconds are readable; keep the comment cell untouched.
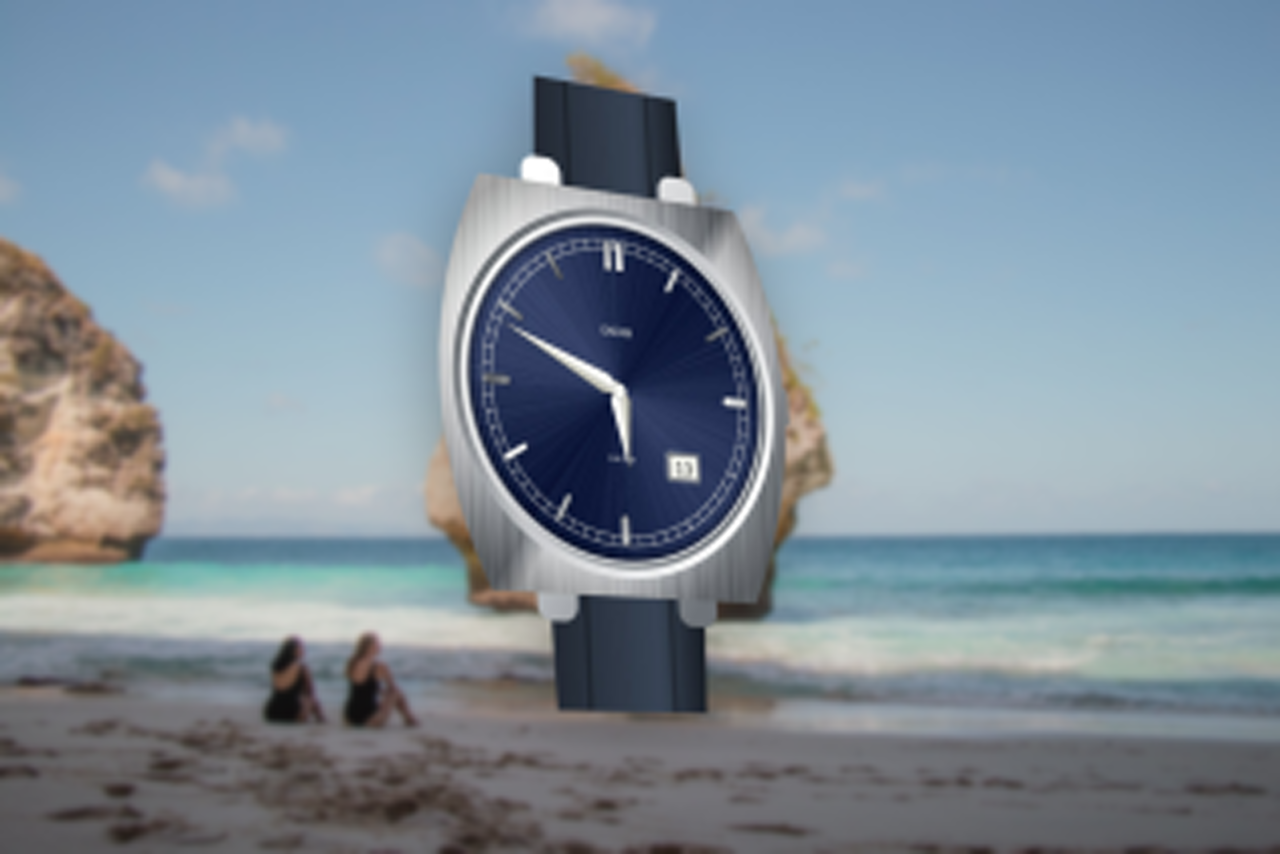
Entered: 5,49
